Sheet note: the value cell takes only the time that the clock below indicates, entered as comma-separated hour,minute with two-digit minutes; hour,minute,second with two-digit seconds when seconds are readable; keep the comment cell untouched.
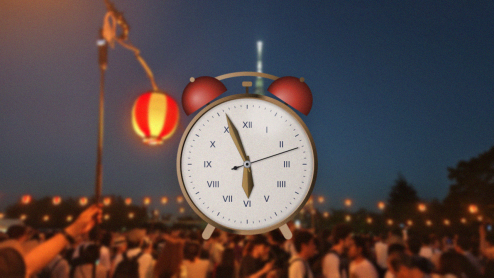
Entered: 5,56,12
